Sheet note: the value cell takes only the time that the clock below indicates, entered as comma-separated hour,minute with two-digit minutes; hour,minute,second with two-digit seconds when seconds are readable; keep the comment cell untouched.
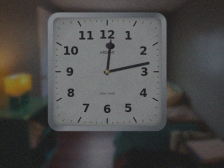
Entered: 12,13
